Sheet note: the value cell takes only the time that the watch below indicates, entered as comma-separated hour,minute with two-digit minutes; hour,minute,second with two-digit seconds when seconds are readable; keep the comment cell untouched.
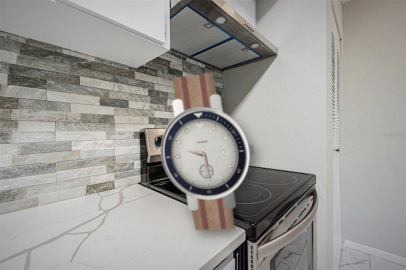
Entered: 9,29
